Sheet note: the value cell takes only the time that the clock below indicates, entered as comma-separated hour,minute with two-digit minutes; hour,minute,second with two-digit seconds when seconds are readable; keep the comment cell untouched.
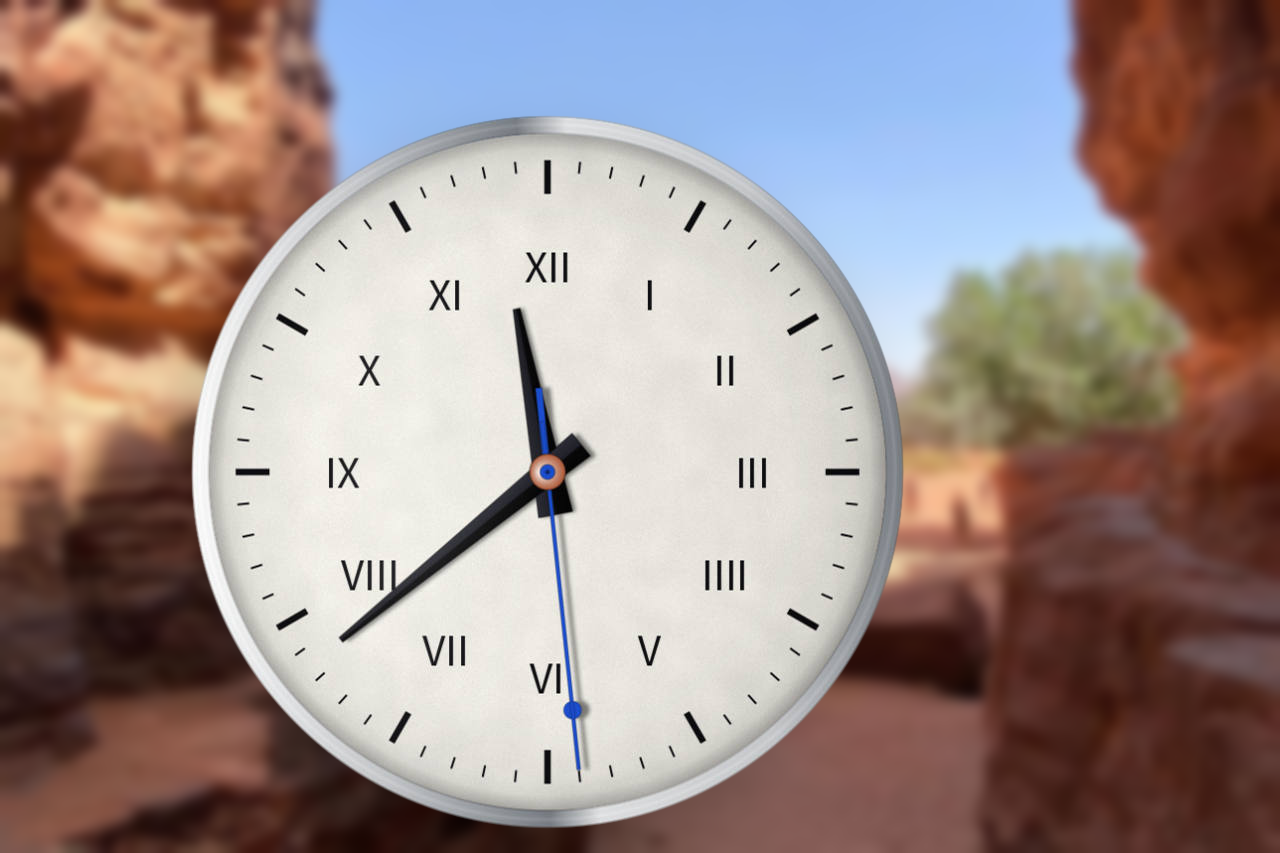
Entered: 11,38,29
